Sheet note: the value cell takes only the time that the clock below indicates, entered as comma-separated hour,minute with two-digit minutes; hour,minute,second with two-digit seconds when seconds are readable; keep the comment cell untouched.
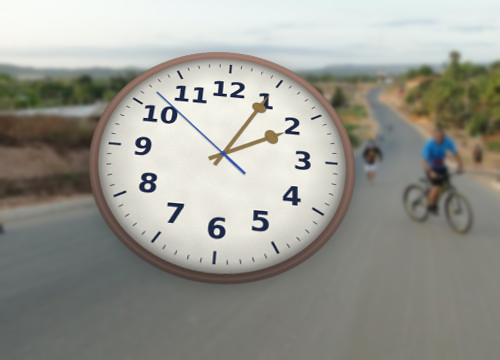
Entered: 2,04,52
